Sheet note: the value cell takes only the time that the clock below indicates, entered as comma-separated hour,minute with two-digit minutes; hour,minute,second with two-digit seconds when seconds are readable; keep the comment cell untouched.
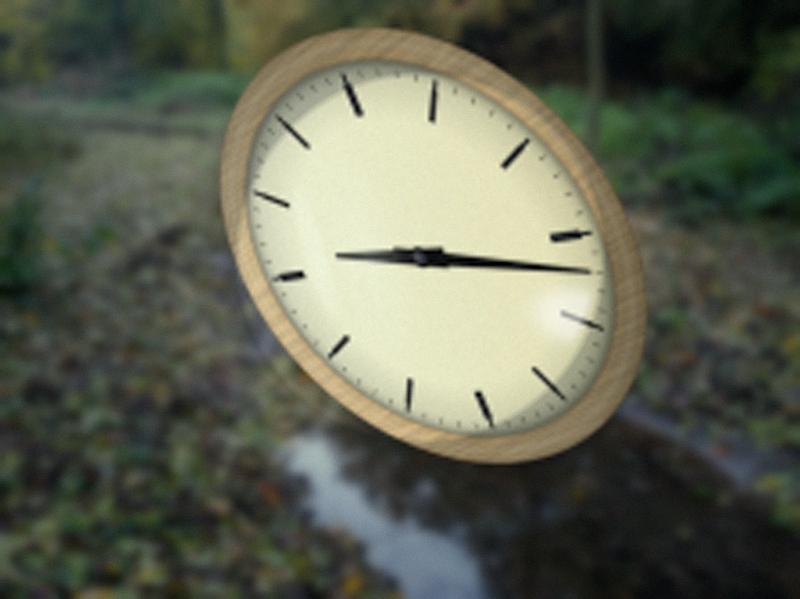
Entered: 9,17
